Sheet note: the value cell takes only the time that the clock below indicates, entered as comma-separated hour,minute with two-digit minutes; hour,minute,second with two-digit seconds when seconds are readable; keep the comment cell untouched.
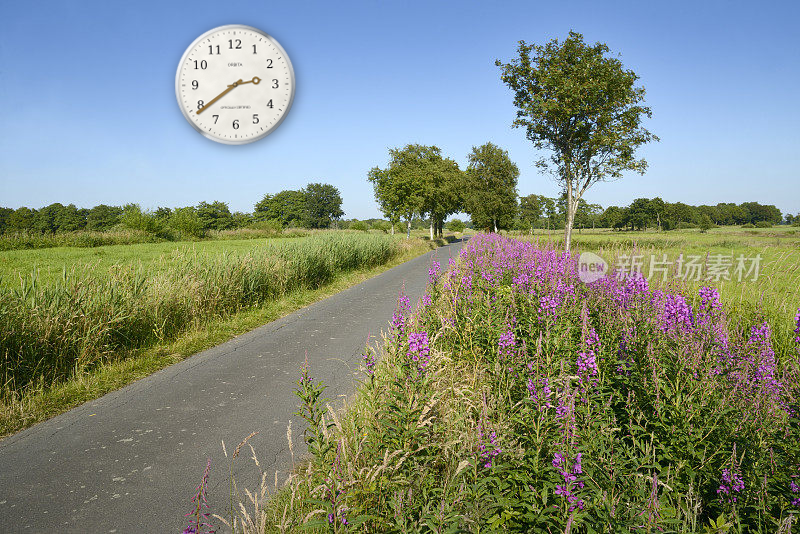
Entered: 2,39
